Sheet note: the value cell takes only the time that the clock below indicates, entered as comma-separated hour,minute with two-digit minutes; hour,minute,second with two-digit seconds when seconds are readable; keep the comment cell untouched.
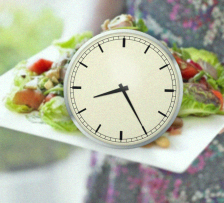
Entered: 8,25
